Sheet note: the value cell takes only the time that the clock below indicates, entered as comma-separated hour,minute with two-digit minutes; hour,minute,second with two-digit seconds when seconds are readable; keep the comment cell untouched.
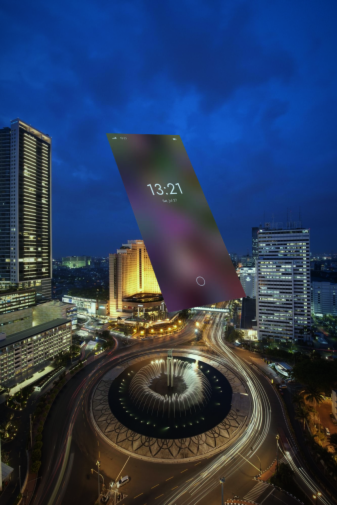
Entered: 13,21
